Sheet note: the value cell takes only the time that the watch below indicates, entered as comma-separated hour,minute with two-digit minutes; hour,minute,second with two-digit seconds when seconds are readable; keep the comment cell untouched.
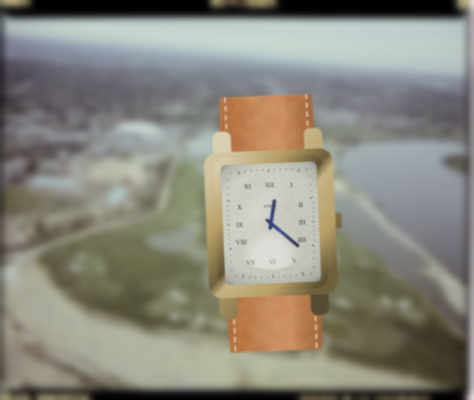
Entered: 12,22
